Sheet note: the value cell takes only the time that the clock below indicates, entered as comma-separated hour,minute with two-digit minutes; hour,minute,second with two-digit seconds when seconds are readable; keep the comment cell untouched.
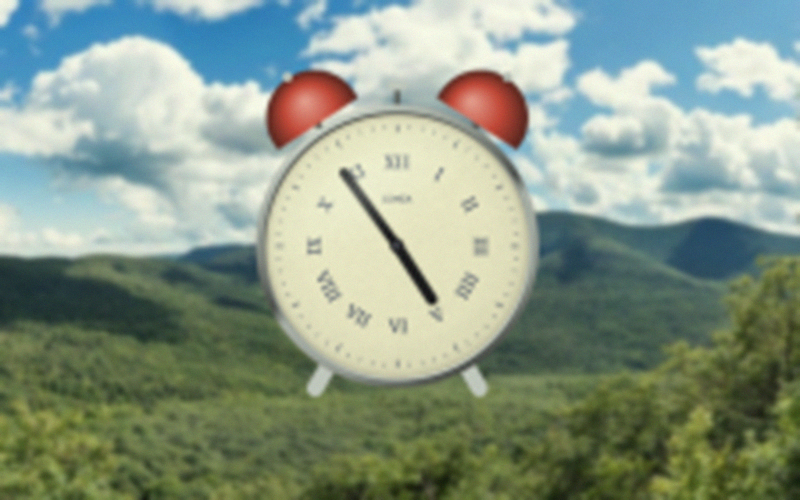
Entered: 4,54
